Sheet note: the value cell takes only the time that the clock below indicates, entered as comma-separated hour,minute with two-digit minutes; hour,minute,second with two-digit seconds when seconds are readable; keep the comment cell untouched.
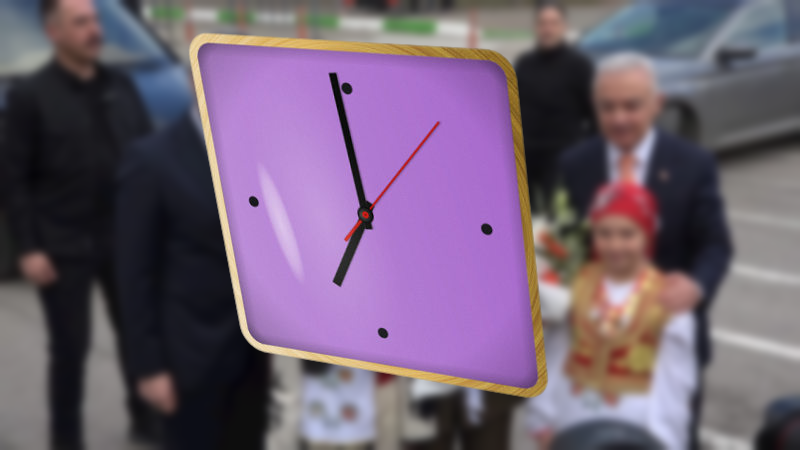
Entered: 6,59,07
